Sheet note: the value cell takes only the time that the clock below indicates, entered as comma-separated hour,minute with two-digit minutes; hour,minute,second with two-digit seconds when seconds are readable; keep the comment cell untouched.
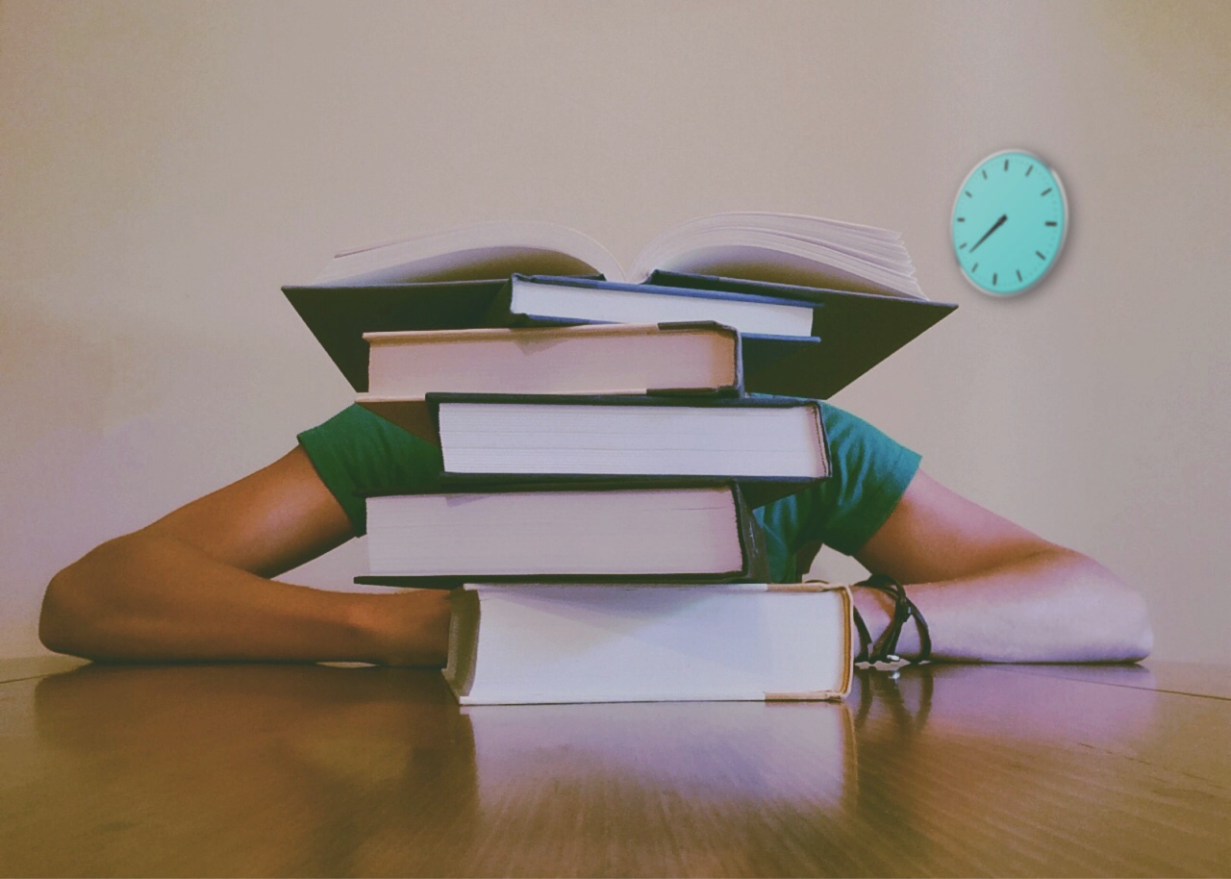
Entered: 7,38
